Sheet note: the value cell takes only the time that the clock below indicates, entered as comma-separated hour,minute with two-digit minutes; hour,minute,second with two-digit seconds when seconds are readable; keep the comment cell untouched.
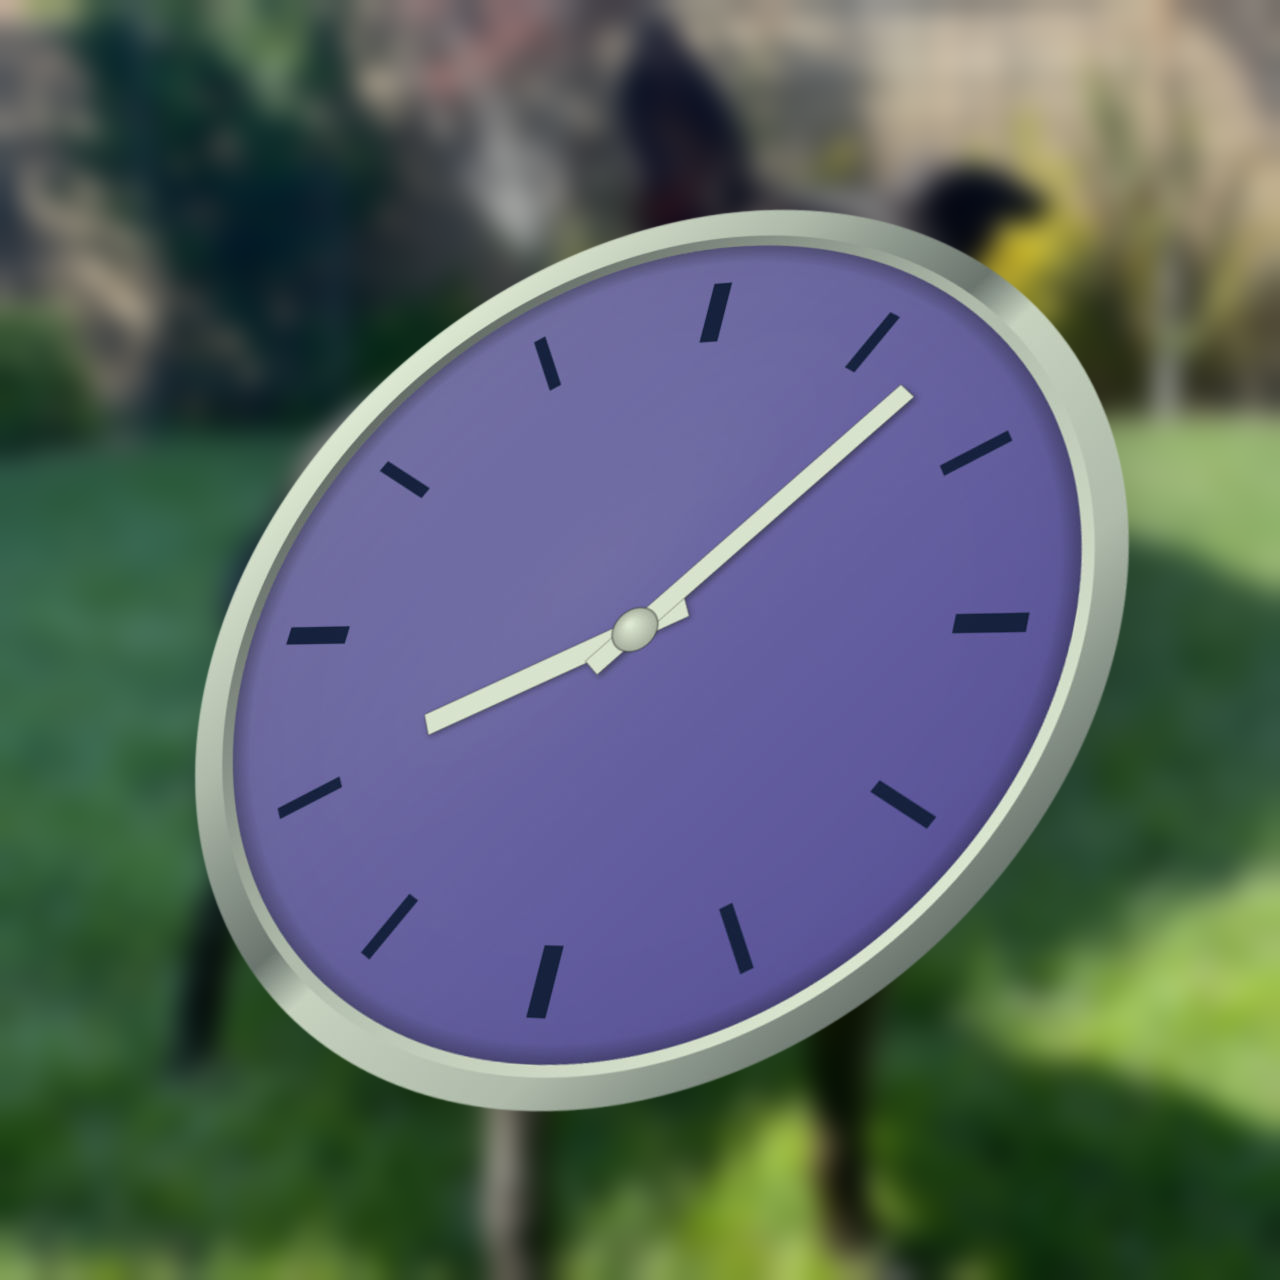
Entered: 8,07
